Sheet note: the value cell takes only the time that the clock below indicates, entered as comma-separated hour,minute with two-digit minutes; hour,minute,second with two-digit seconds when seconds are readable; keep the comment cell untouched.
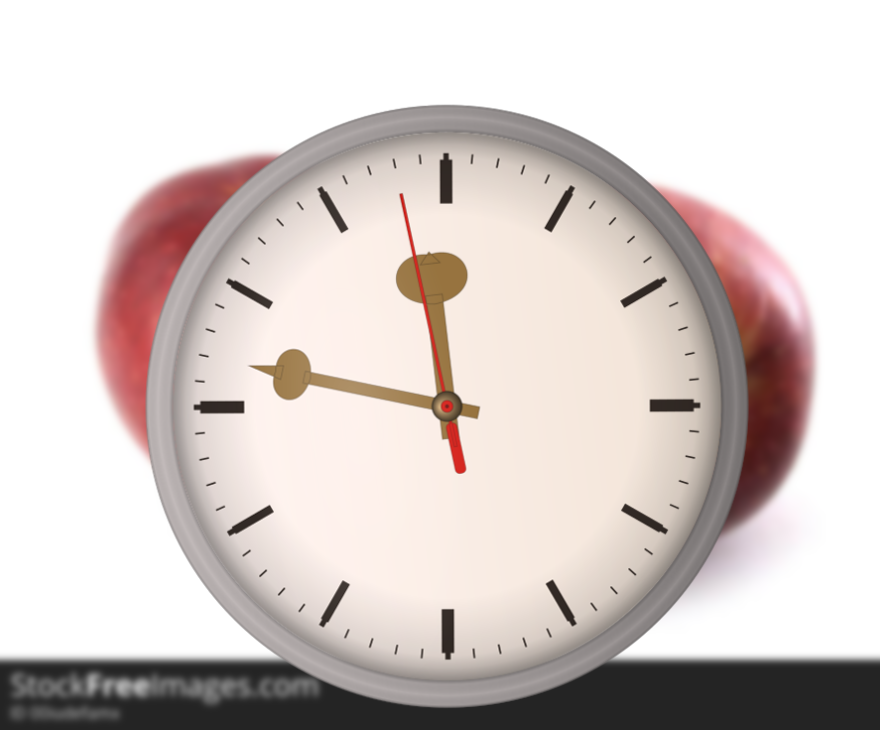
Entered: 11,46,58
